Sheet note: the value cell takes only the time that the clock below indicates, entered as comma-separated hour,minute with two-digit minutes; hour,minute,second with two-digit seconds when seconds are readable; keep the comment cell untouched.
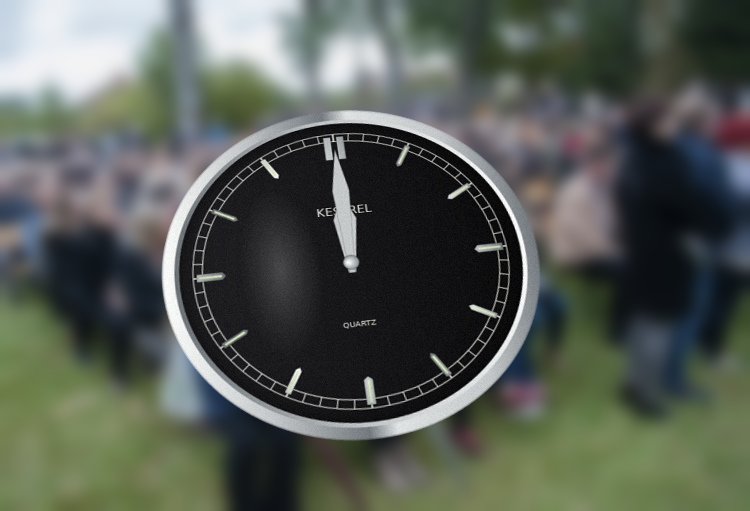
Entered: 12,00
